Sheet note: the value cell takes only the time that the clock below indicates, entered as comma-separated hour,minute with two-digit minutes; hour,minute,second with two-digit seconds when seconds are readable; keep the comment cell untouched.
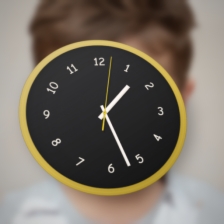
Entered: 1,27,02
